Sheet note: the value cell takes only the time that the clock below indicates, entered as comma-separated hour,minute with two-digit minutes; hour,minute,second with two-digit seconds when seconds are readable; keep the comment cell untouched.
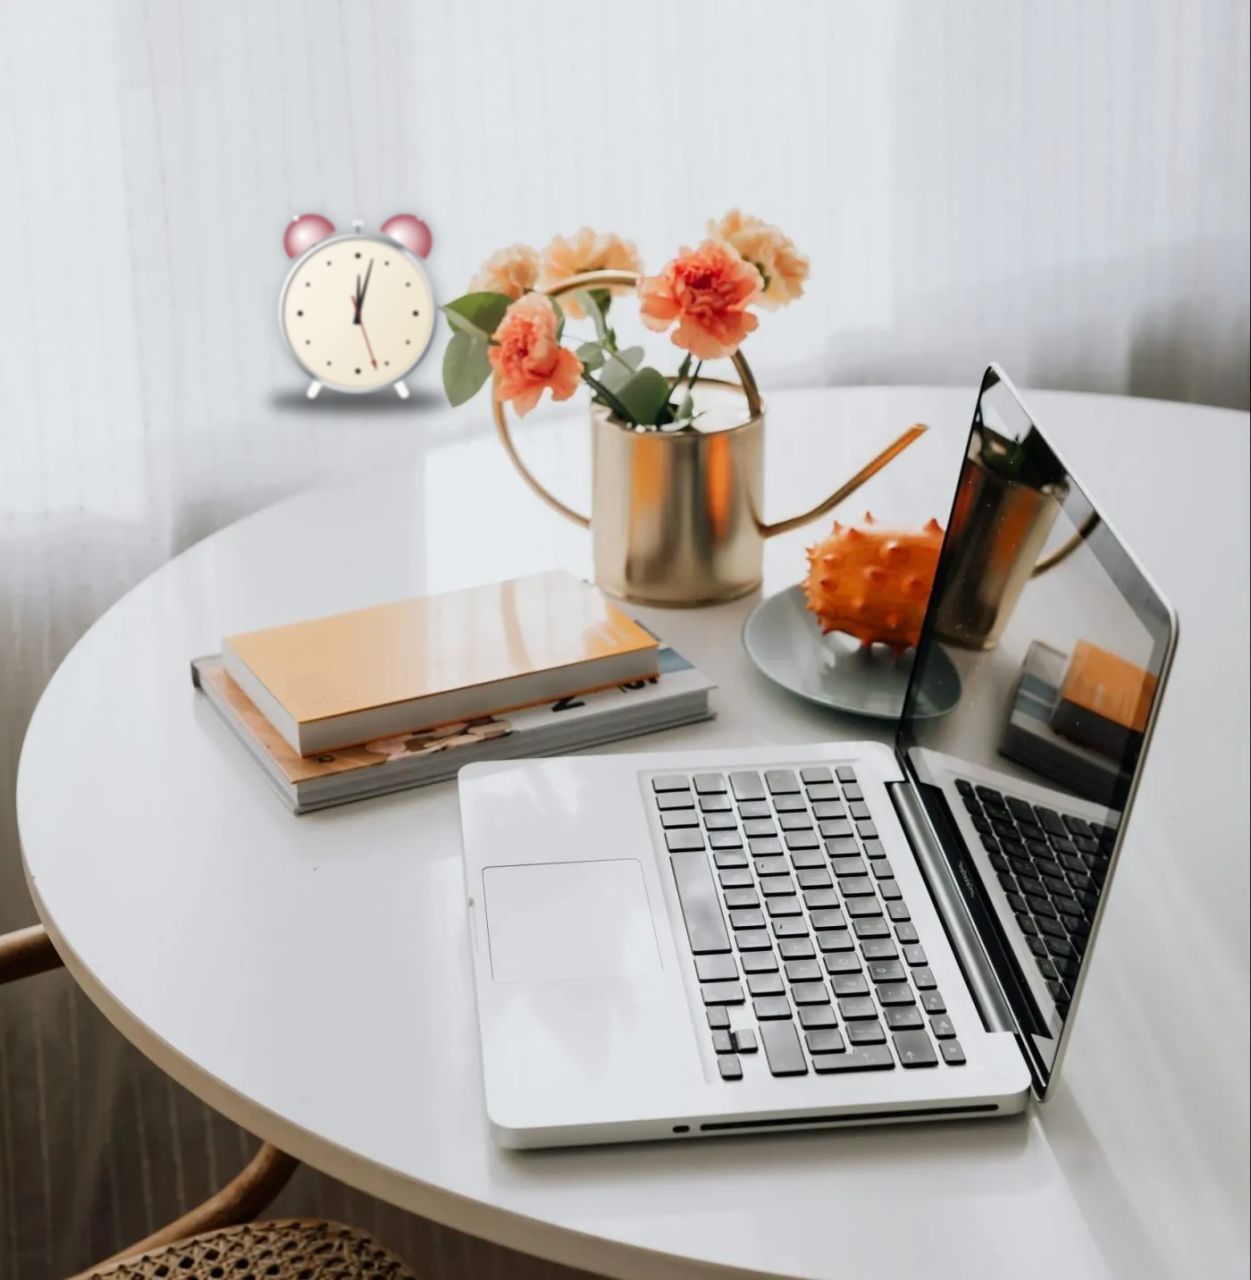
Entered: 12,02,27
